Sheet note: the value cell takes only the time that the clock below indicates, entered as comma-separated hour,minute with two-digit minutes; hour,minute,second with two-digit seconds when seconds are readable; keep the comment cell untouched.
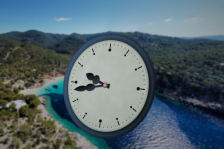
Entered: 9,43
